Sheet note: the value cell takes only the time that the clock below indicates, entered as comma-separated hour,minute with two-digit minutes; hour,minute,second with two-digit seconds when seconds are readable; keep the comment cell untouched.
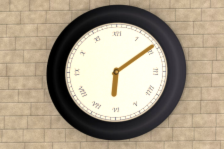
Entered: 6,09
